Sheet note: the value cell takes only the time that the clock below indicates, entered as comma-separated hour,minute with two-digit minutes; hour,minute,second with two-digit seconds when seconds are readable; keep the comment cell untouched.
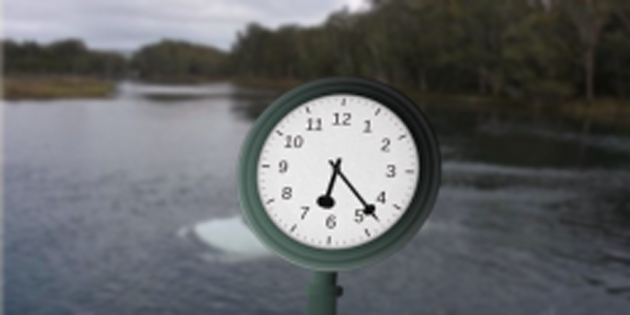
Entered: 6,23
